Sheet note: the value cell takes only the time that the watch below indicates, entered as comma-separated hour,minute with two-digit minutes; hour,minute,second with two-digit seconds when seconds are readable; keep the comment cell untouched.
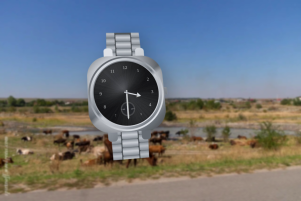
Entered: 3,30
